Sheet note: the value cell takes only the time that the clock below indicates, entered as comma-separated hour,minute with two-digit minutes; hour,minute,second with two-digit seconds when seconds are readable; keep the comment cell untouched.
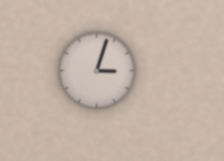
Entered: 3,03
